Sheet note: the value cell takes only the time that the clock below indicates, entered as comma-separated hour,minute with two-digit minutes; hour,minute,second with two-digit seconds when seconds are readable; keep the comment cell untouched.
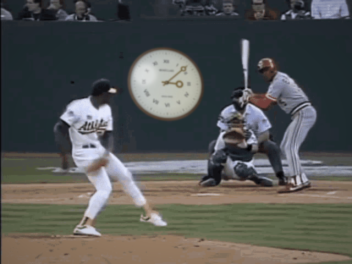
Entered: 3,08
